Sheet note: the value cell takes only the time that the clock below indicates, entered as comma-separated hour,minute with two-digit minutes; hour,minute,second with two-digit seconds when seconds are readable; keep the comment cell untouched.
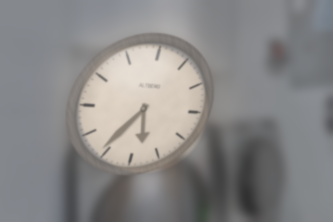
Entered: 5,36
